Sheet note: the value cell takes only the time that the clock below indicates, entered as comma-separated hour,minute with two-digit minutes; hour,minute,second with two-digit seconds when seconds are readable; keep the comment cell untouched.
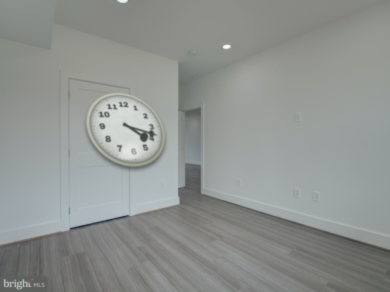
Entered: 4,18
